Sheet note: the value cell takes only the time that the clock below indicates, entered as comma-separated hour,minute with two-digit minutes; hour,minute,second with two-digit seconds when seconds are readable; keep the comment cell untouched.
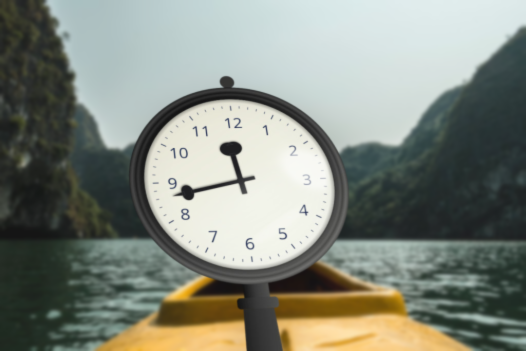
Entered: 11,43
